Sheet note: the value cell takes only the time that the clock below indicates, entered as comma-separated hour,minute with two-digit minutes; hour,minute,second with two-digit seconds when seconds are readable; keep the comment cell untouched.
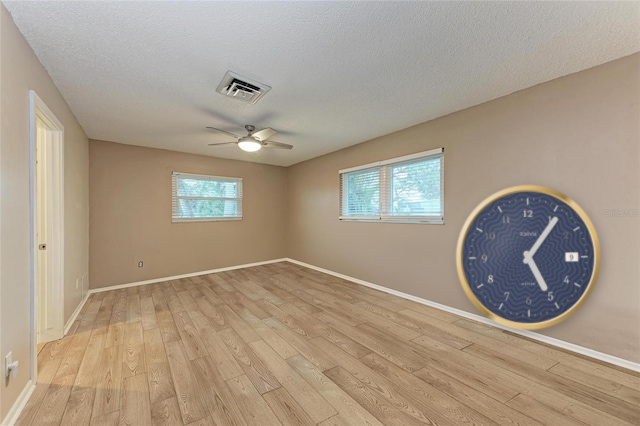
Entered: 5,06
